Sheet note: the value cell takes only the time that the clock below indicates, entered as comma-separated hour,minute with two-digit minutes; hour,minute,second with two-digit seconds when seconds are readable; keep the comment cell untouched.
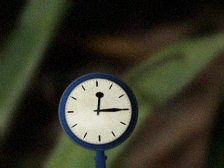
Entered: 12,15
